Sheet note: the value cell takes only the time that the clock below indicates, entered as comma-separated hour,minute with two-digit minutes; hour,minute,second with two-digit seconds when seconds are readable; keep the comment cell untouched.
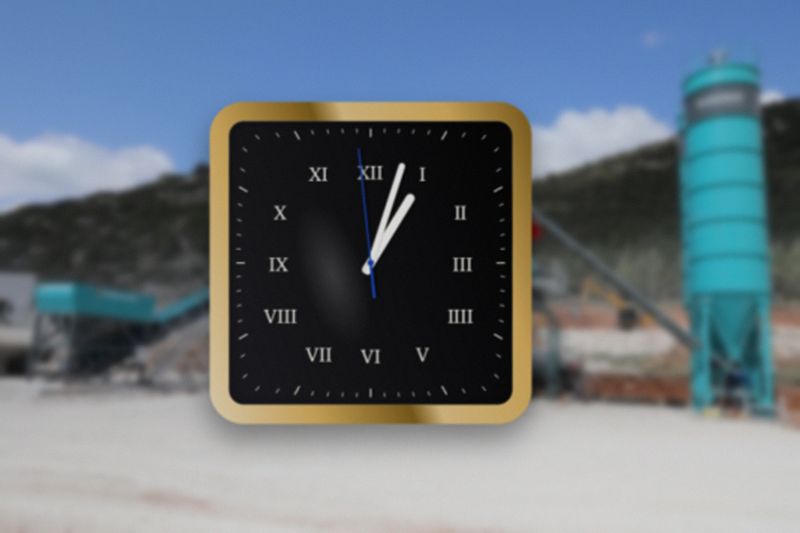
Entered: 1,02,59
